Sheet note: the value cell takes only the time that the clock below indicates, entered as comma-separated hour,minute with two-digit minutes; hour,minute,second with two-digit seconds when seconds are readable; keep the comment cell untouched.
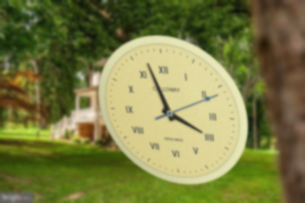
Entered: 3,57,11
